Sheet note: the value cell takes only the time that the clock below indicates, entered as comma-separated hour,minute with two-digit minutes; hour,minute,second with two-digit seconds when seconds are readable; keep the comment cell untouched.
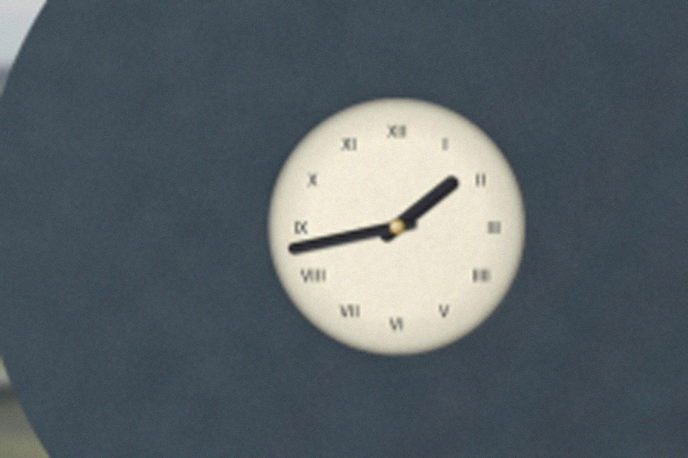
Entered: 1,43
